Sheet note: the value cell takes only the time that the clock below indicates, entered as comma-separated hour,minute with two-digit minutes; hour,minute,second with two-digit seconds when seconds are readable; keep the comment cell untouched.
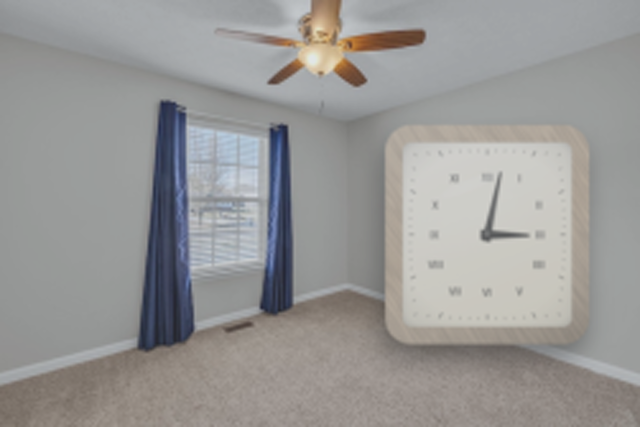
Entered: 3,02
